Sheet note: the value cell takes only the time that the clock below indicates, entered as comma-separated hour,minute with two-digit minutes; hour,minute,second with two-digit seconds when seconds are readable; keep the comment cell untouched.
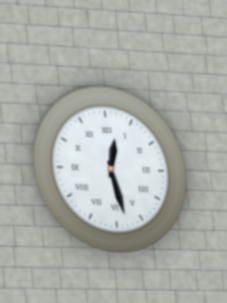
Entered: 12,28
